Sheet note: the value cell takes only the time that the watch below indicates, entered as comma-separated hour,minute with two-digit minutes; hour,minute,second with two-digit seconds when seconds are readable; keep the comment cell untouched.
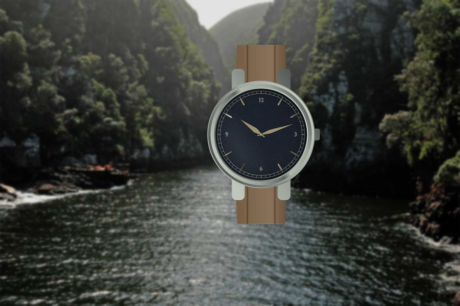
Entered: 10,12
